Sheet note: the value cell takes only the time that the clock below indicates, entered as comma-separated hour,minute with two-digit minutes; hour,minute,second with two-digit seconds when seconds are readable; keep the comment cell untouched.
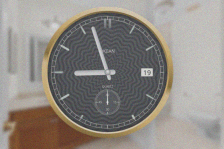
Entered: 8,57
